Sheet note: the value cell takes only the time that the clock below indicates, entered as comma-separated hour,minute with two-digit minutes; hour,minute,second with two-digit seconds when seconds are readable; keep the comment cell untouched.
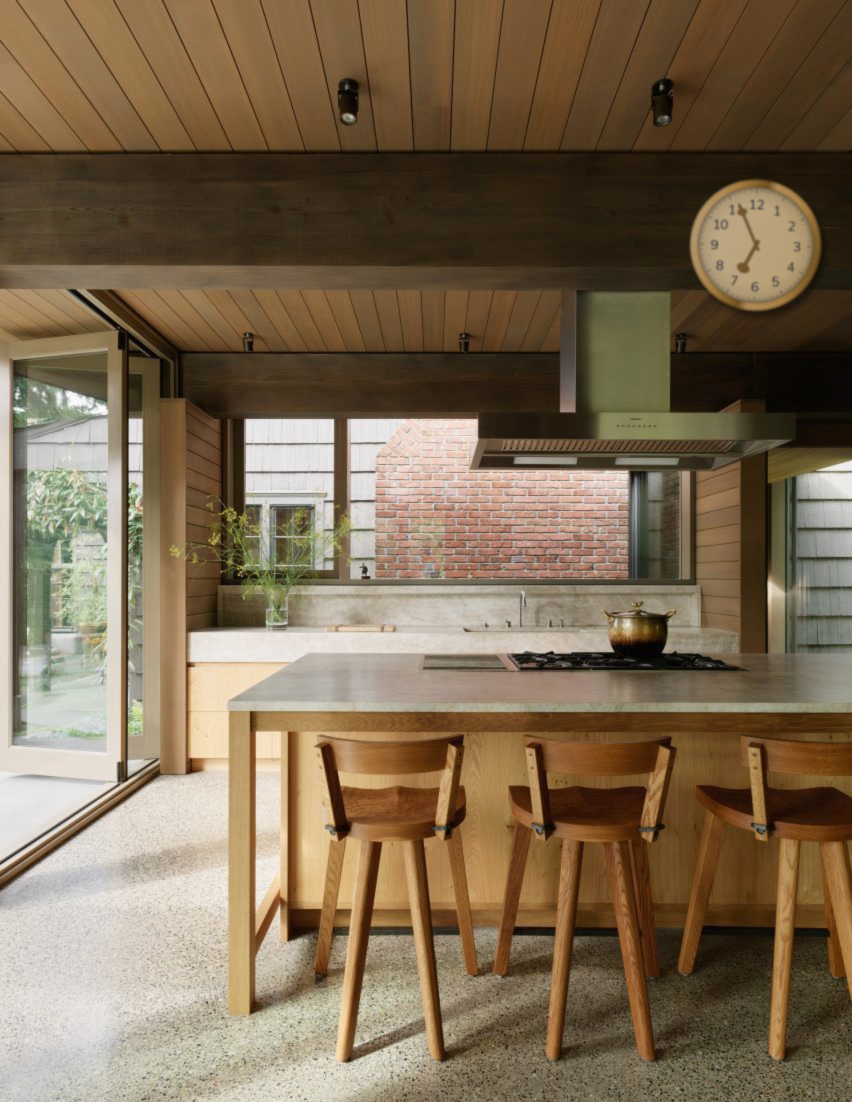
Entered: 6,56
